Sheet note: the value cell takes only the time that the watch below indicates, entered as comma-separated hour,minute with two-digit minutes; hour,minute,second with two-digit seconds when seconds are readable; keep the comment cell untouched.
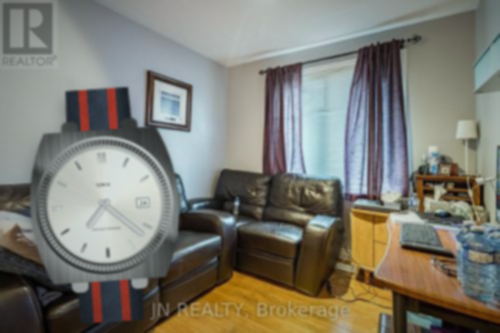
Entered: 7,22
